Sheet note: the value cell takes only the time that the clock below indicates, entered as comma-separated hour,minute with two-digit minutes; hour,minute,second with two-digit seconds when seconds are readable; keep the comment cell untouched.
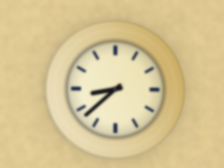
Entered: 8,38
